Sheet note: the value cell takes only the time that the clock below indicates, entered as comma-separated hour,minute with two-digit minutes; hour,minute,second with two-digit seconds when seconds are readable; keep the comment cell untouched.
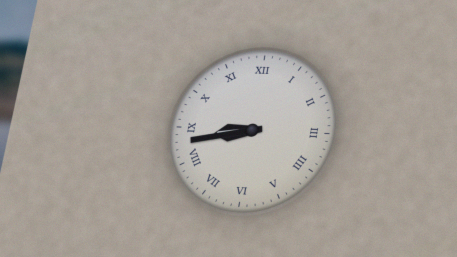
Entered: 8,43
